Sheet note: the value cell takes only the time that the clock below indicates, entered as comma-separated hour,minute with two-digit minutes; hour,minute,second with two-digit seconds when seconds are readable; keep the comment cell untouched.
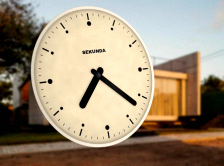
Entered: 7,22
